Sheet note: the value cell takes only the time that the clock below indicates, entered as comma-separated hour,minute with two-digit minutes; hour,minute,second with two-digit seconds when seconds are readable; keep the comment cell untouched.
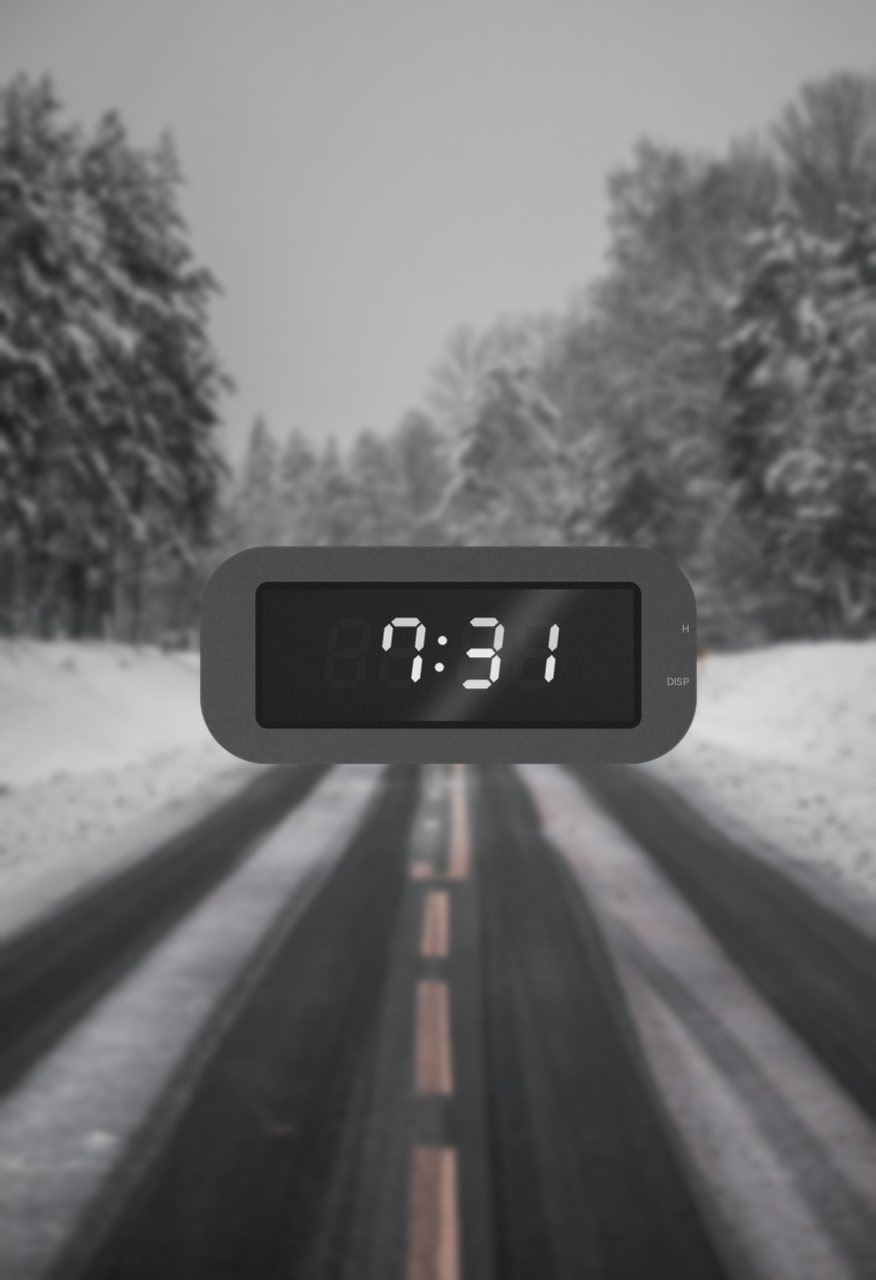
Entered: 7,31
